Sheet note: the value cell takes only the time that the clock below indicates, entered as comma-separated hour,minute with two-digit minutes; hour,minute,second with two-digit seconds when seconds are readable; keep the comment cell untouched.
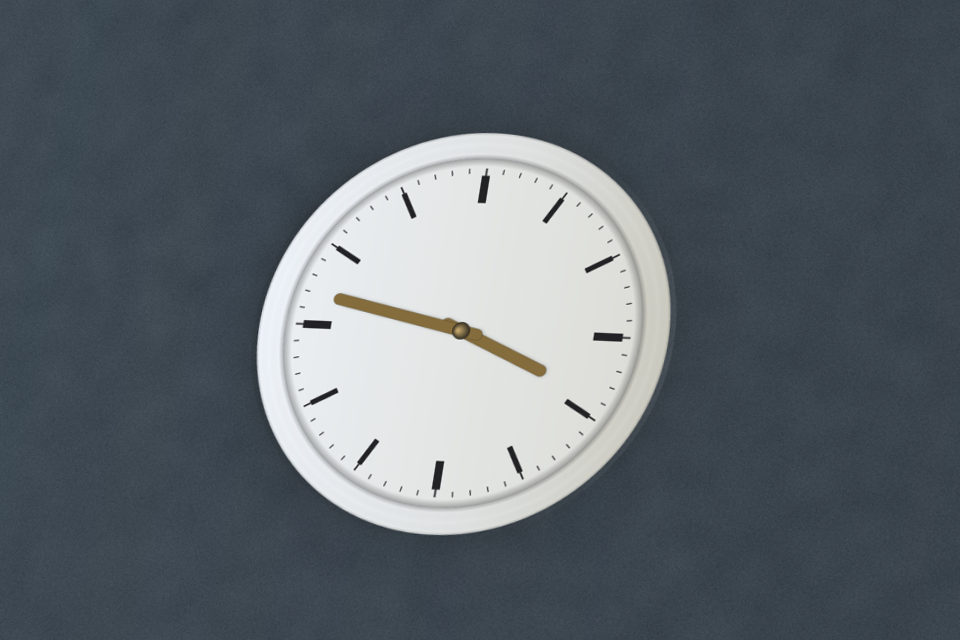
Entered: 3,47
